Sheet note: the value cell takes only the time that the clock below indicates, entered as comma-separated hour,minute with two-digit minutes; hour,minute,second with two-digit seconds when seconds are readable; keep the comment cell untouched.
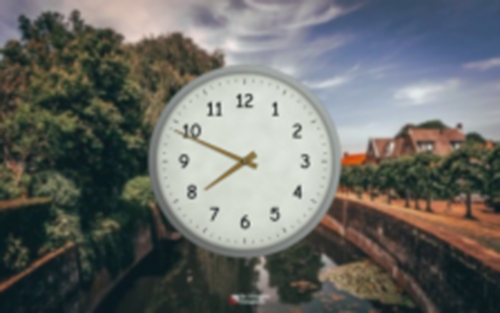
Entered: 7,49
